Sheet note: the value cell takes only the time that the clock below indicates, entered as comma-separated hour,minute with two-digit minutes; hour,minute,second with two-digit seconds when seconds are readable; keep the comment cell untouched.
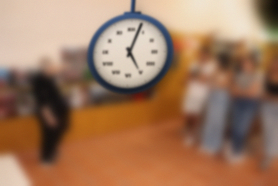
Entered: 5,03
